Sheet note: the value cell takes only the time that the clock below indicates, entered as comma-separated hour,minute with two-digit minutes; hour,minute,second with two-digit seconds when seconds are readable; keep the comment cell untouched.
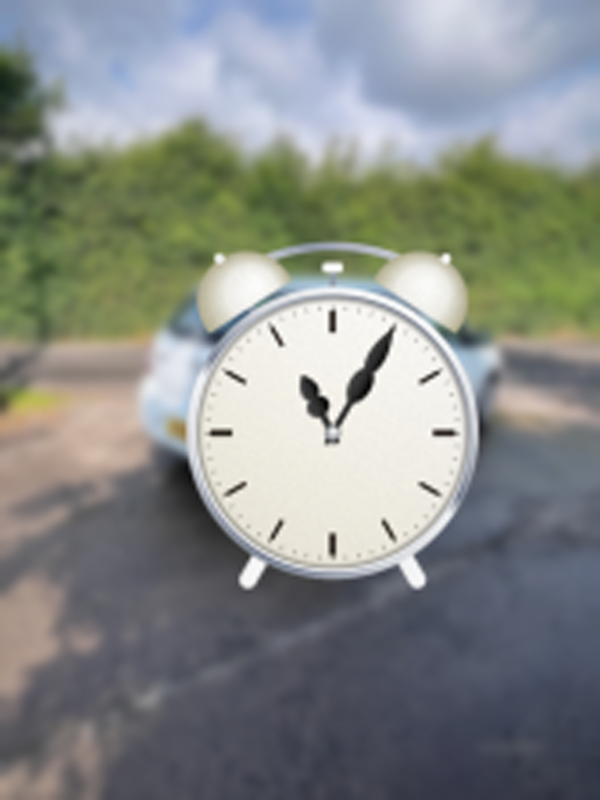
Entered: 11,05
